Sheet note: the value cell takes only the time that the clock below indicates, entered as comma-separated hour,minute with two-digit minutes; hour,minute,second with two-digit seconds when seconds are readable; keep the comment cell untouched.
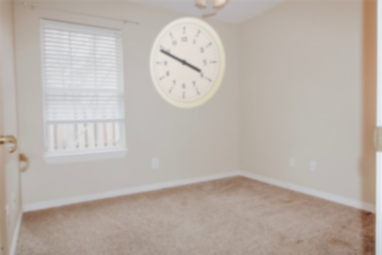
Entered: 3,49
